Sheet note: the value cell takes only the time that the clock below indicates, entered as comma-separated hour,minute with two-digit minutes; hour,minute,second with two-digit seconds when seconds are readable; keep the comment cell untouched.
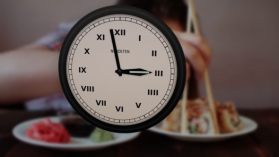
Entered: 2,58
